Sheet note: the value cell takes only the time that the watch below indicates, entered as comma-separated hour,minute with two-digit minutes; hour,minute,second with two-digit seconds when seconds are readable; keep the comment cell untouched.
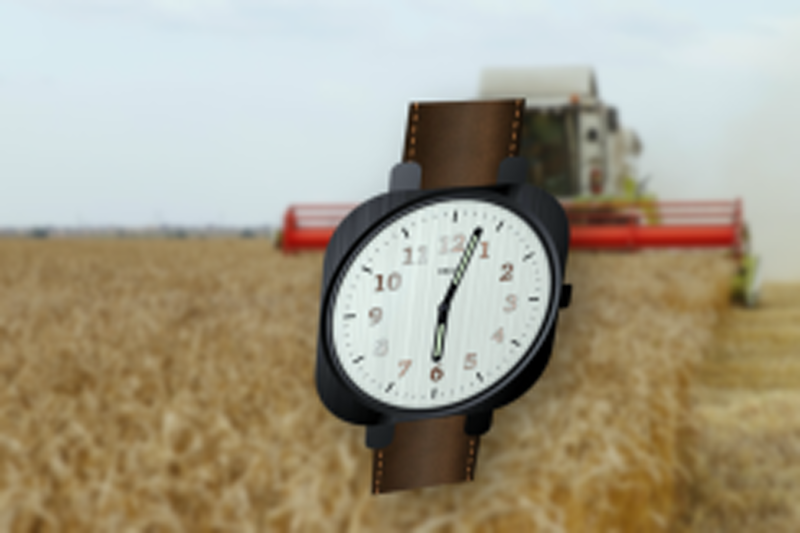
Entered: 6,03
